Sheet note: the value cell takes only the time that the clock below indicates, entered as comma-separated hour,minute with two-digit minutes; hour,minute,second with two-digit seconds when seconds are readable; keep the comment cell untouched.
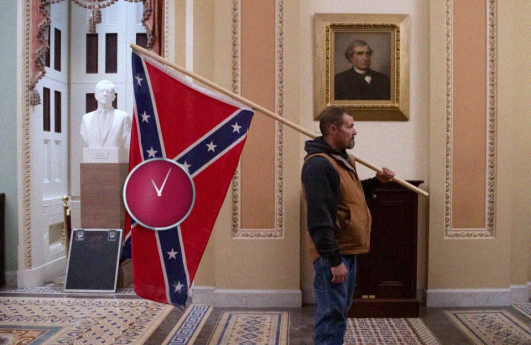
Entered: 11,04
